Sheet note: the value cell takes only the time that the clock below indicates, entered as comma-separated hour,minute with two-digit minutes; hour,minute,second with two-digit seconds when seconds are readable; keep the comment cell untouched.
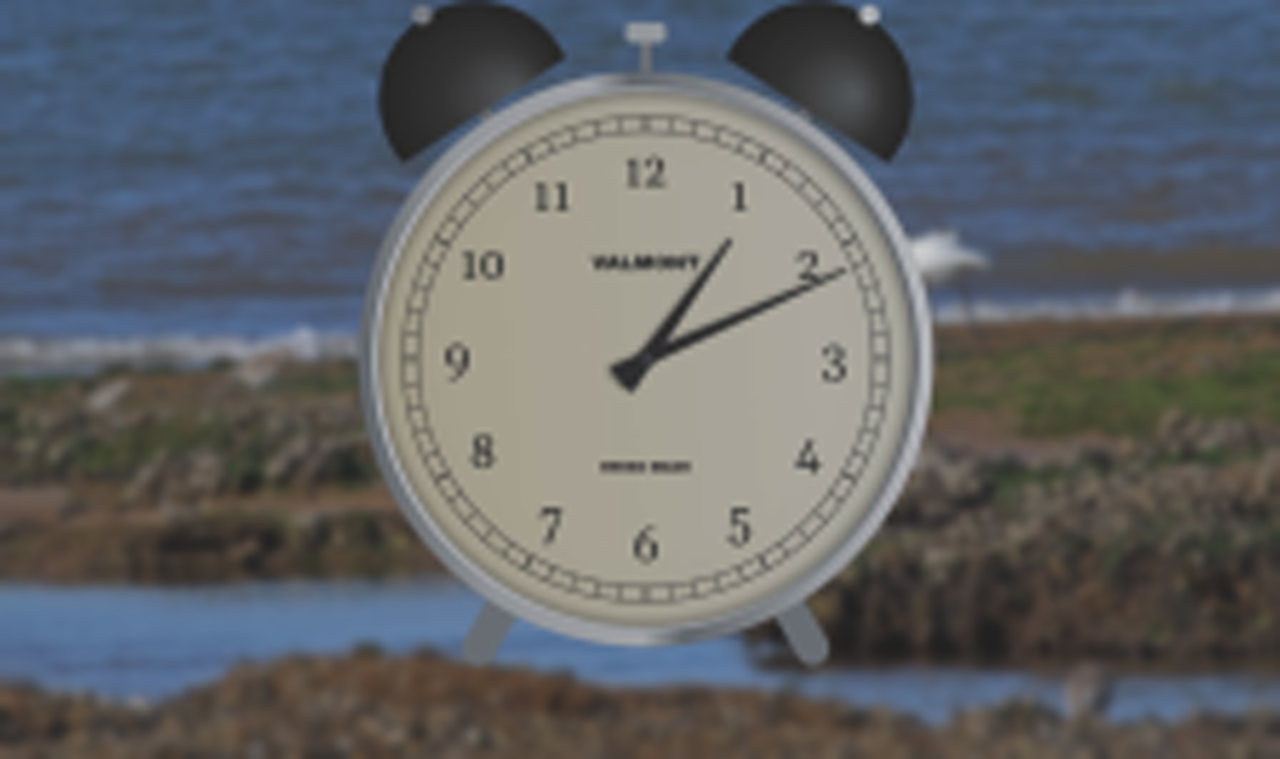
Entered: 1,11
